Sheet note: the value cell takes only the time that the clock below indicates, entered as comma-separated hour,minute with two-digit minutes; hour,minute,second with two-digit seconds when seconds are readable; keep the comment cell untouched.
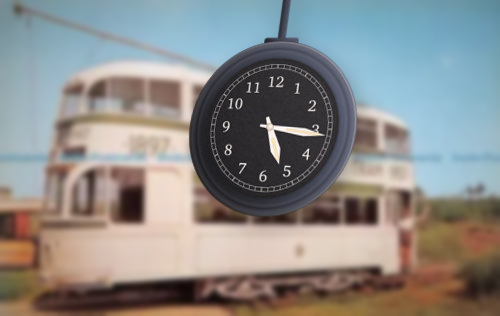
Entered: 5,16
